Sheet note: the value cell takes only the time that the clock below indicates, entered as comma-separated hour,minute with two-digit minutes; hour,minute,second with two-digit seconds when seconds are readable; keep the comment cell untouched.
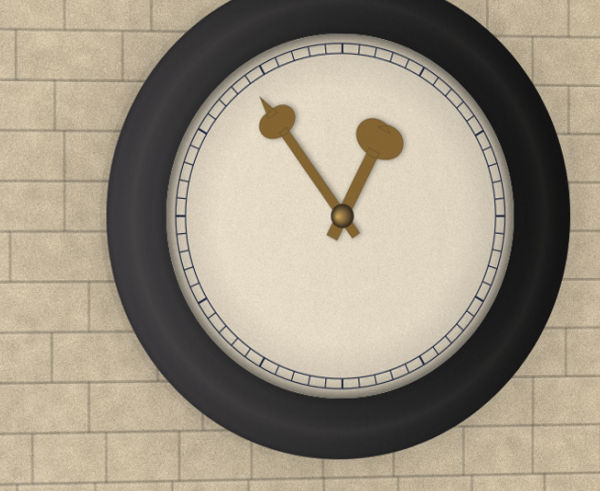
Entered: 12,54
